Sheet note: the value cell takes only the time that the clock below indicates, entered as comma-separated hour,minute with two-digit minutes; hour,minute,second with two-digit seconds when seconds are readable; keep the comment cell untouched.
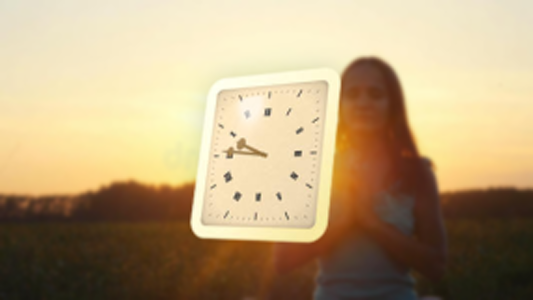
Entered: 9,46
